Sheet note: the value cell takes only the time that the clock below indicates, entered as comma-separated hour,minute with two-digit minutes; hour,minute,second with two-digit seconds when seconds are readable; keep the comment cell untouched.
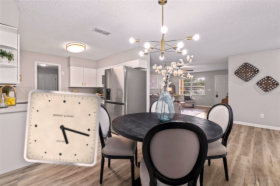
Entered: 5,17
